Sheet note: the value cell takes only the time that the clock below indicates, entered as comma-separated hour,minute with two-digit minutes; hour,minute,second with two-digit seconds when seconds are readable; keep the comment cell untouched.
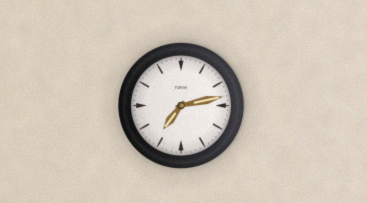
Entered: 7,13
